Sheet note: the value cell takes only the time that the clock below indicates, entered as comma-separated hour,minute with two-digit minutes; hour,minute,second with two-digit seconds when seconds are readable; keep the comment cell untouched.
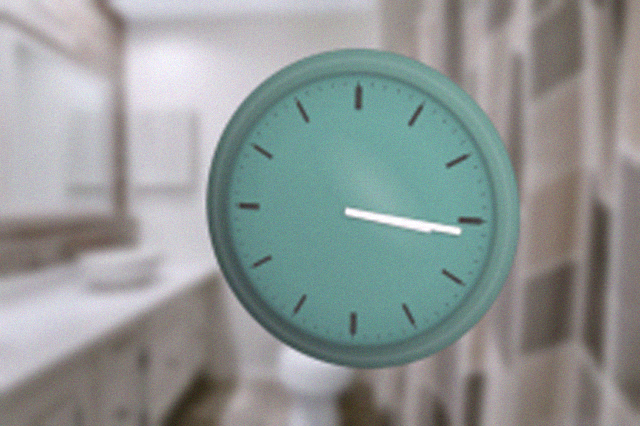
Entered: 3,16
